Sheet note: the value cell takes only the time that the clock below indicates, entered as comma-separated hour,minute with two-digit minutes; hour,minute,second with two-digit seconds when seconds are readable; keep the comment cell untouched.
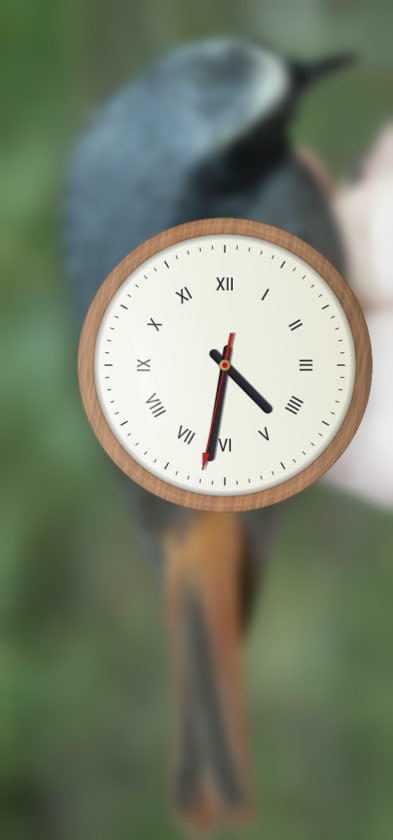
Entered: 4,31,32
